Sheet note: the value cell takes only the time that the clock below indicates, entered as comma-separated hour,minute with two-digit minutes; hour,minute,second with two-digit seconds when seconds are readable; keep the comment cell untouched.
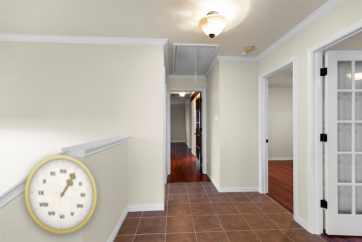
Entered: 1,05
